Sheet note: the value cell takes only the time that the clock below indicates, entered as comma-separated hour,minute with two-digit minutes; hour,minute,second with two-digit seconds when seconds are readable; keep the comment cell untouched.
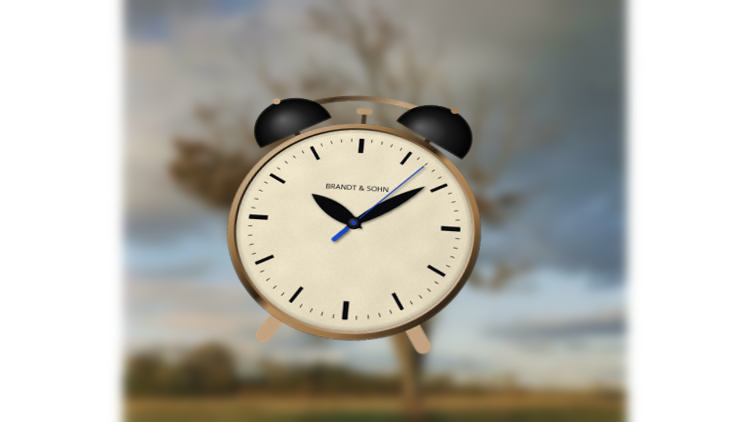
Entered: 10,09,07
